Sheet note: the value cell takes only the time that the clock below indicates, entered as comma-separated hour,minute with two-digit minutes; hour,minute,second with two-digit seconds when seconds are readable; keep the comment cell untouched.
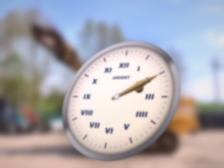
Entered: 2,10
